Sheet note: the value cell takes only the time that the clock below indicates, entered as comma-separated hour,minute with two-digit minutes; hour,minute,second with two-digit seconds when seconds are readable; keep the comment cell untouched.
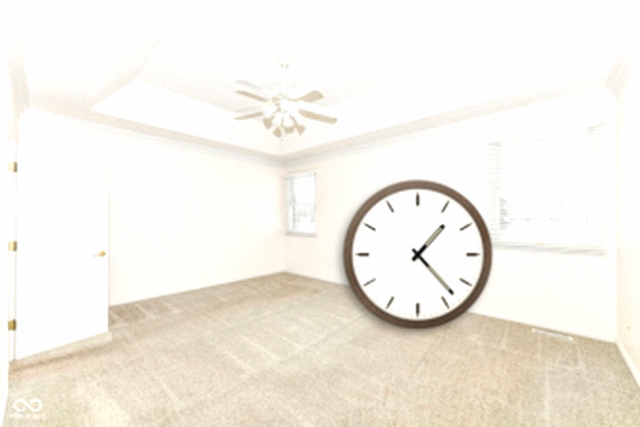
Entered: 1,23
